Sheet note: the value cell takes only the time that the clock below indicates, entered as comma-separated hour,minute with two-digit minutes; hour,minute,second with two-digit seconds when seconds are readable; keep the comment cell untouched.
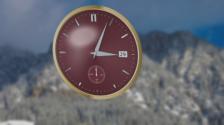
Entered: 3,04
